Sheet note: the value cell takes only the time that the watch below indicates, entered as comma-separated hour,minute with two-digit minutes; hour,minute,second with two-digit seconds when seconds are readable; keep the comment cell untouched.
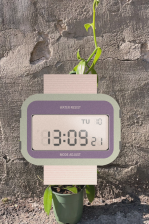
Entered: 13,09,21
